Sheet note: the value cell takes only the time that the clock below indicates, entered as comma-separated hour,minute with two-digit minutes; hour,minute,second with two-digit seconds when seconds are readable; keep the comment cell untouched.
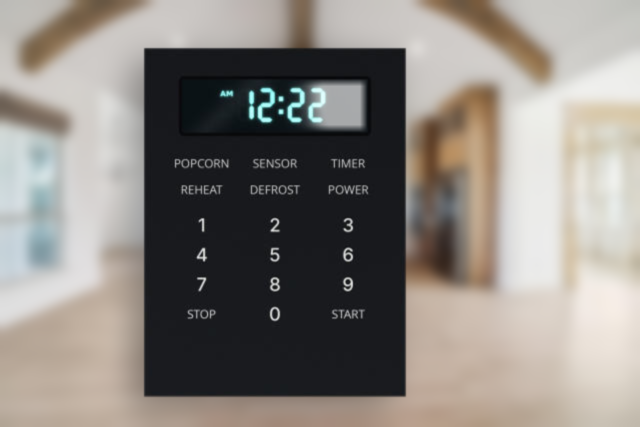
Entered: 12,22
